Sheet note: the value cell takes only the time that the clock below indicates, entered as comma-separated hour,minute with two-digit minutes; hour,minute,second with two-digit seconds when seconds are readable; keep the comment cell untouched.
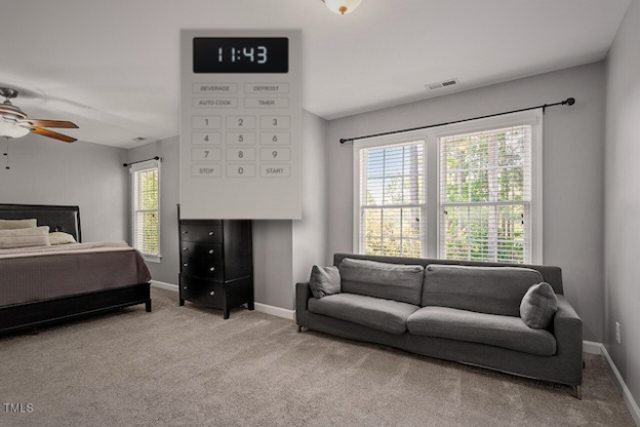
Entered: 11,43
